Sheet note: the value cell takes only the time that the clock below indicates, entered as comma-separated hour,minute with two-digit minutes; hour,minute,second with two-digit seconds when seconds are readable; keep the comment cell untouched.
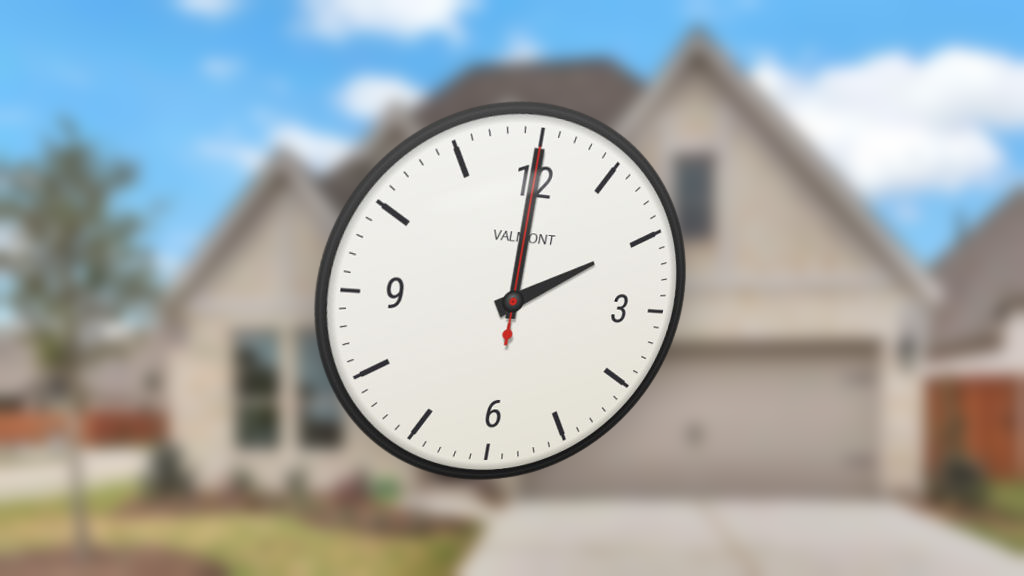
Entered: 2,00,00
